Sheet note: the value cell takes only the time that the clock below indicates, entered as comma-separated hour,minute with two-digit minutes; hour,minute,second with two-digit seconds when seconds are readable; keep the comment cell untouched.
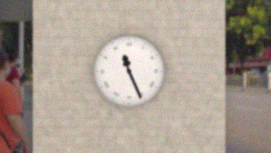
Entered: 11,26
